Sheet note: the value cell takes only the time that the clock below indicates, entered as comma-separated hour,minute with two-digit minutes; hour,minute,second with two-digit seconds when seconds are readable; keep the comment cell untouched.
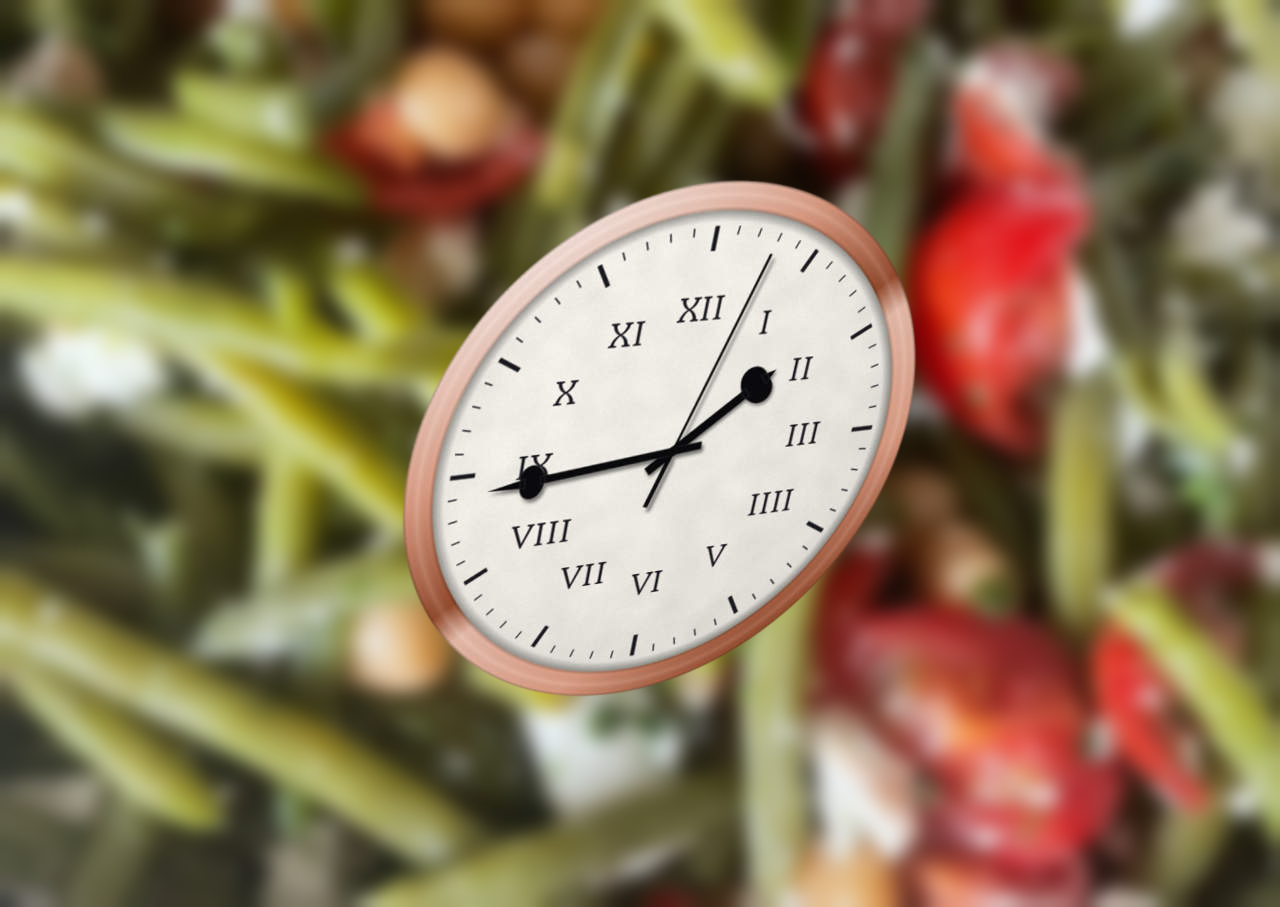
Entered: 1,44,03
